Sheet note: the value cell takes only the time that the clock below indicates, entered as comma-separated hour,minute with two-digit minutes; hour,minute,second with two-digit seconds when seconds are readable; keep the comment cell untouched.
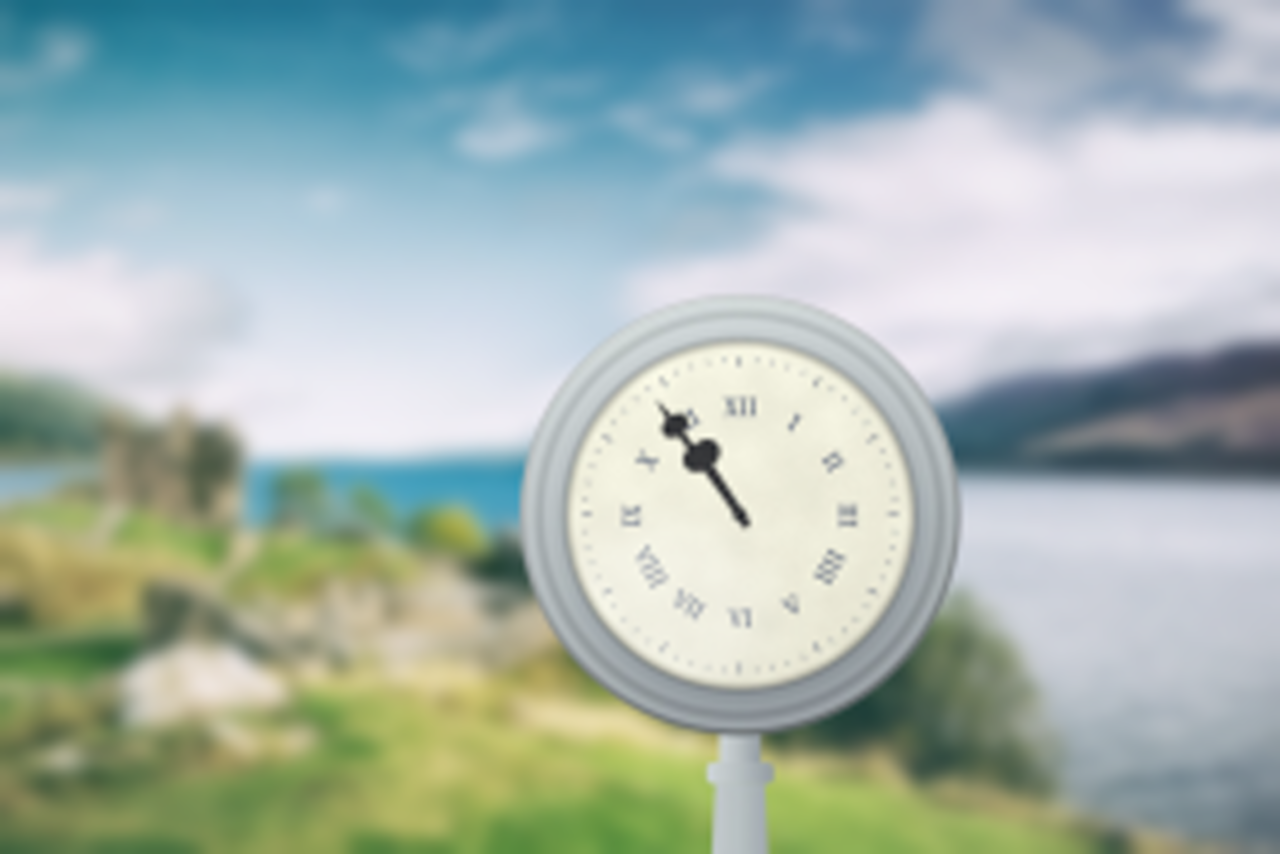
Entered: 10,54
